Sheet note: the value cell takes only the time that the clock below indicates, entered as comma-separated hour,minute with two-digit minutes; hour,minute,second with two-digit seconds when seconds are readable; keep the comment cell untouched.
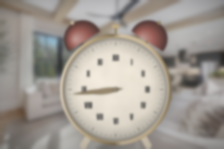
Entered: 8,44
